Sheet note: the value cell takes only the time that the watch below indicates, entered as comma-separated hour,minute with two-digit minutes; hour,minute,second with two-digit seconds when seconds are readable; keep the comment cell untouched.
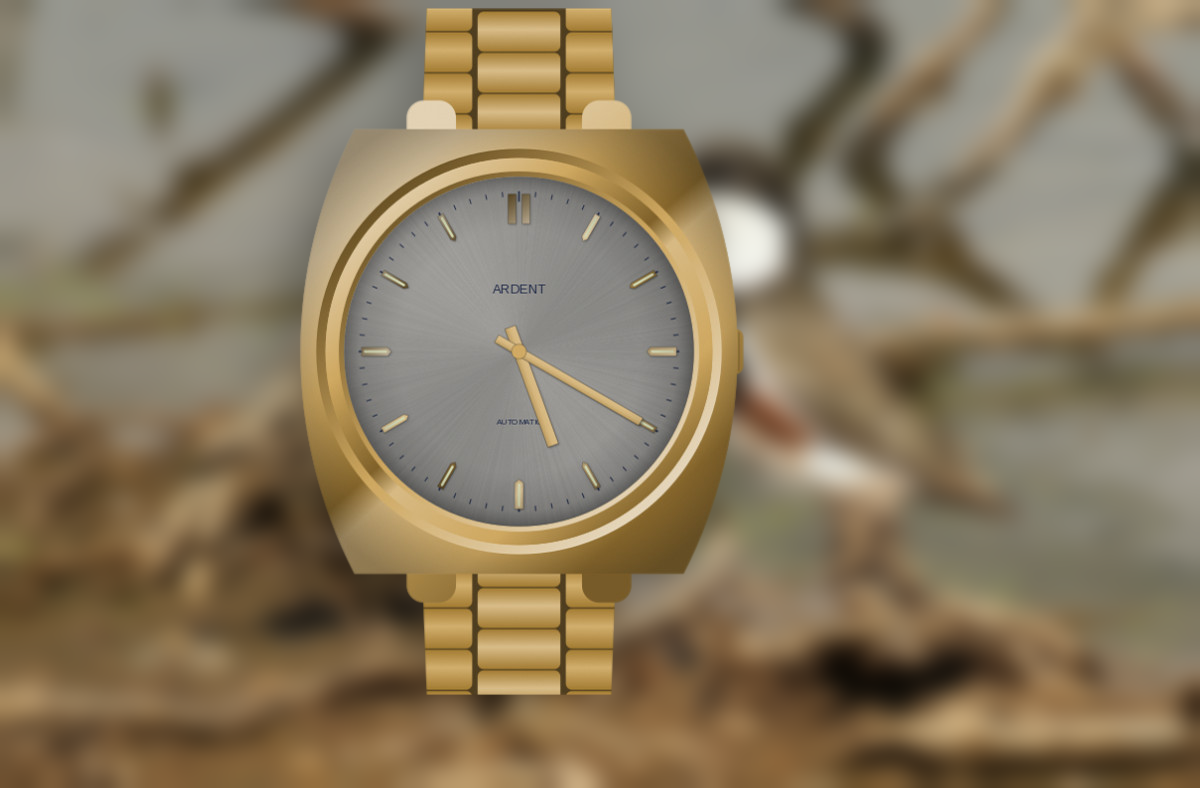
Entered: 5,20
